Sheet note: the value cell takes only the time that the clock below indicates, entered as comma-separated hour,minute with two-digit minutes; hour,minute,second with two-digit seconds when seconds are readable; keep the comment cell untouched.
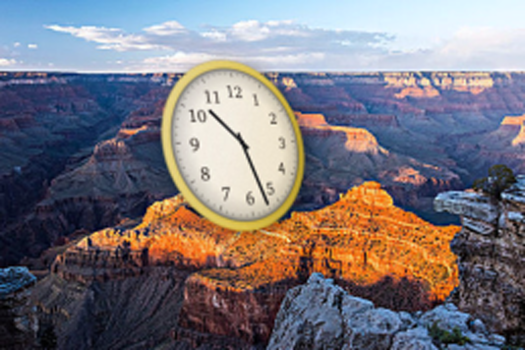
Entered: 10,27
